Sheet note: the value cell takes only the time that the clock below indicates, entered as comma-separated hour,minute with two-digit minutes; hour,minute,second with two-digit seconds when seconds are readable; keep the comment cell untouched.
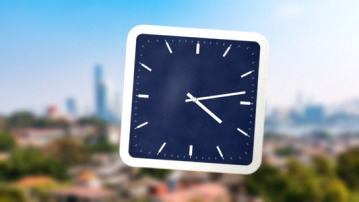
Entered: 4,13
